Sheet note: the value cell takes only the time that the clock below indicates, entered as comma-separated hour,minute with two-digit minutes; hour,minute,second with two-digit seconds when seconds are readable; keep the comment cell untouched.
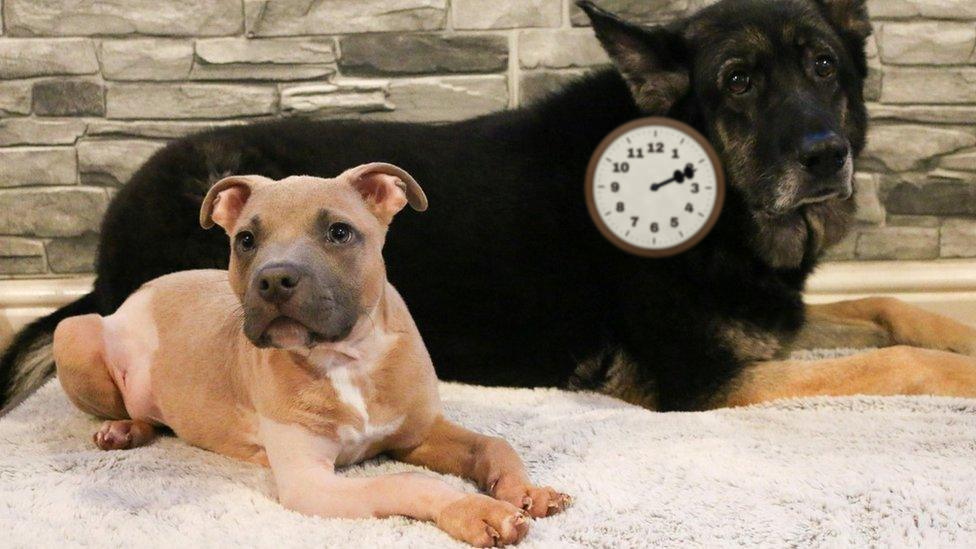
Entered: 2,11
